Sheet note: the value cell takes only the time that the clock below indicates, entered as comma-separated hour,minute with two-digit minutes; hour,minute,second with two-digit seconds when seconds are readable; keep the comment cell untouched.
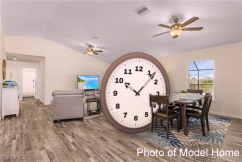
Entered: 10,07
